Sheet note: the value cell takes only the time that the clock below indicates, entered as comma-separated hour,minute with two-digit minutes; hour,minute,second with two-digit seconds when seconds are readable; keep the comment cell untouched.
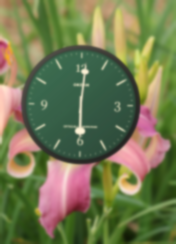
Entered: 6,01
